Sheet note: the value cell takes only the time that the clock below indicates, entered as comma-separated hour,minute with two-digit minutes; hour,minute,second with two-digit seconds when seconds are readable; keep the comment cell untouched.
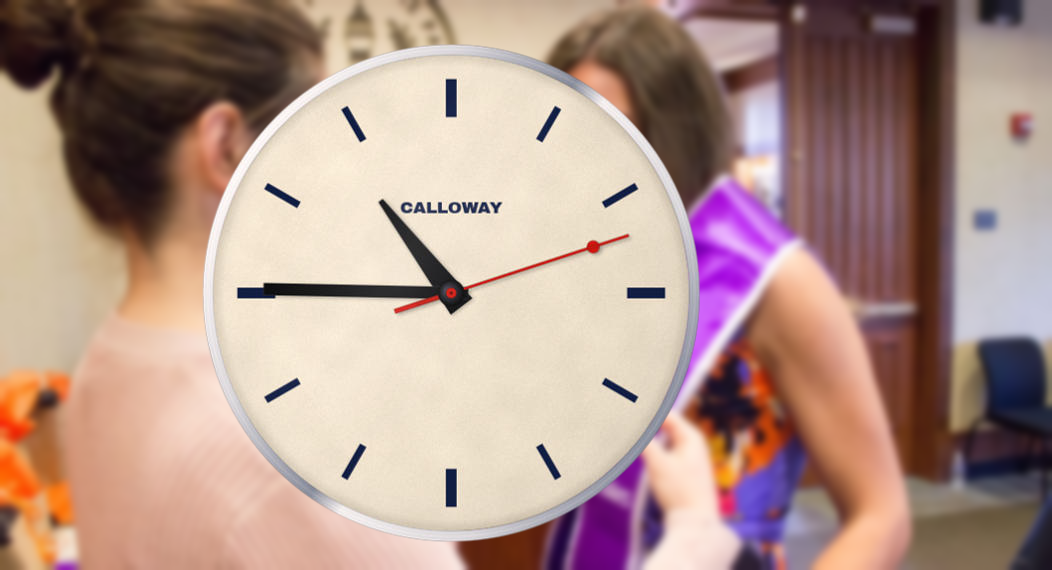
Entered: 10,45,12
